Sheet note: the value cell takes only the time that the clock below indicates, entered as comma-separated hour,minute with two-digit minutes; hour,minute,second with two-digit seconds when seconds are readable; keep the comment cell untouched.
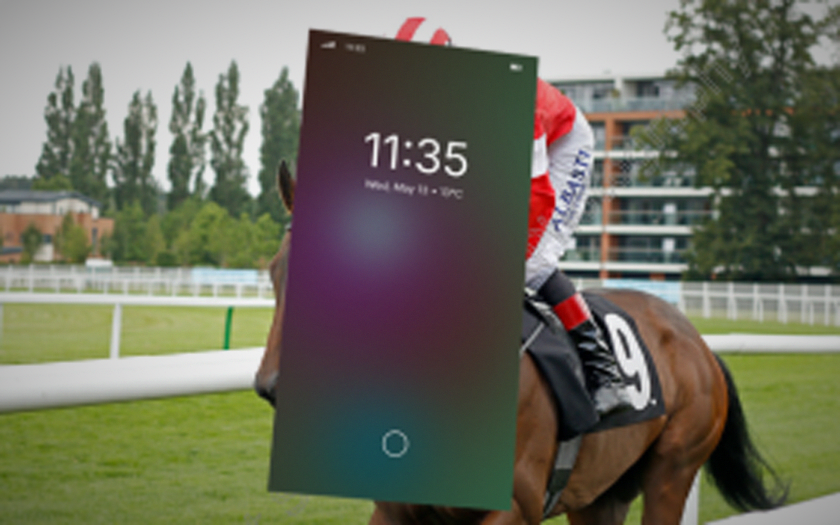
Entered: 11,35
